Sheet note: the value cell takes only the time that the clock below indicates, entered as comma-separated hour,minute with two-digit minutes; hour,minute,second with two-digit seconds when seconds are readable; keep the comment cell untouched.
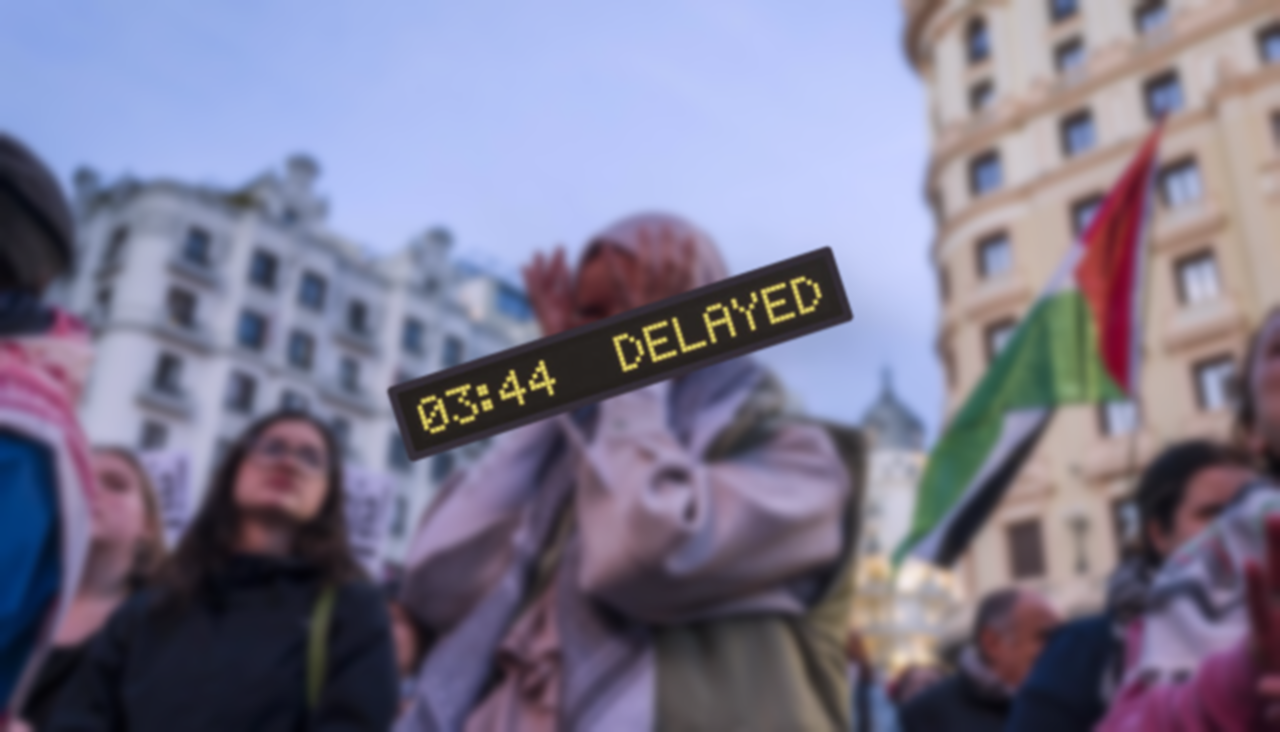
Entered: 3,44
